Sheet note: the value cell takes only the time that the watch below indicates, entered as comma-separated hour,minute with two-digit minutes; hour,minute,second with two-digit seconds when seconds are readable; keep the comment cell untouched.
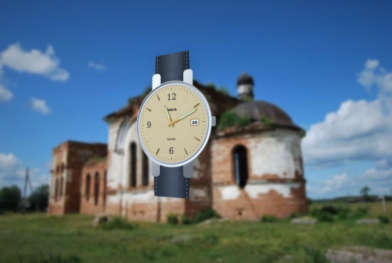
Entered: 11,11
